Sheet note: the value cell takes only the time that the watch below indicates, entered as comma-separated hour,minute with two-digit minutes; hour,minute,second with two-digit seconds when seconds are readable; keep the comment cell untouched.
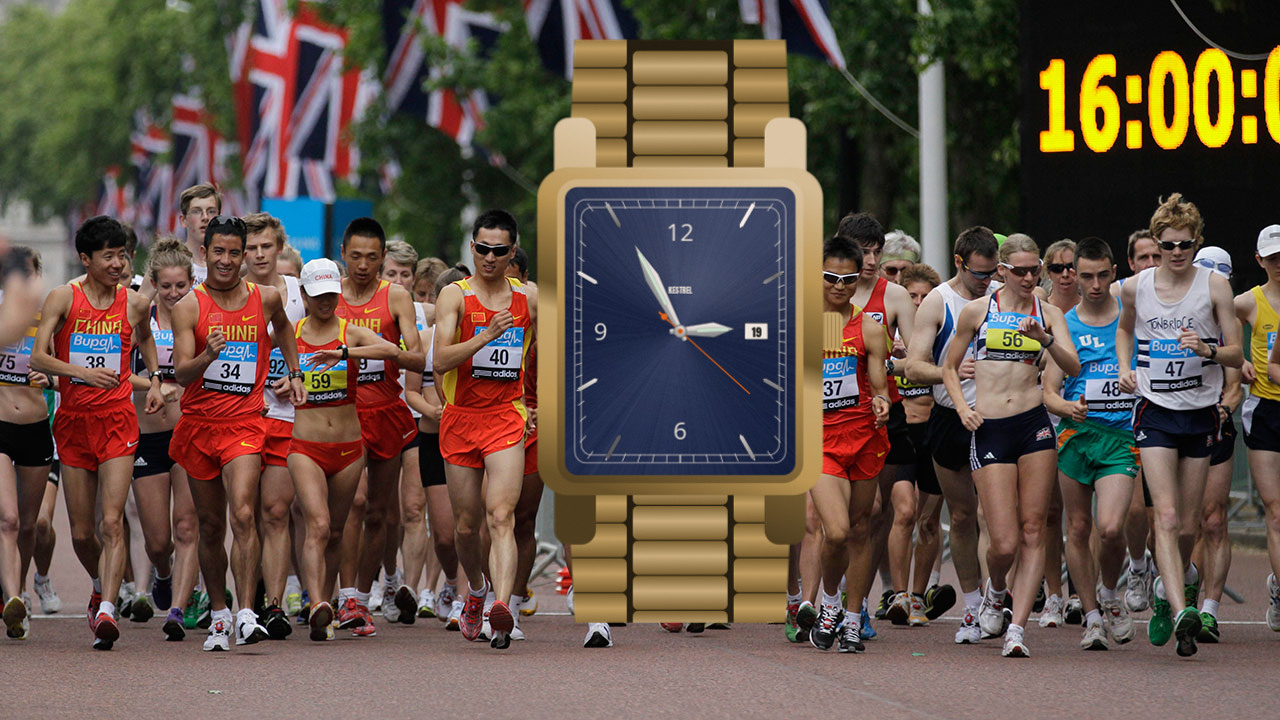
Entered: 2,55,22
